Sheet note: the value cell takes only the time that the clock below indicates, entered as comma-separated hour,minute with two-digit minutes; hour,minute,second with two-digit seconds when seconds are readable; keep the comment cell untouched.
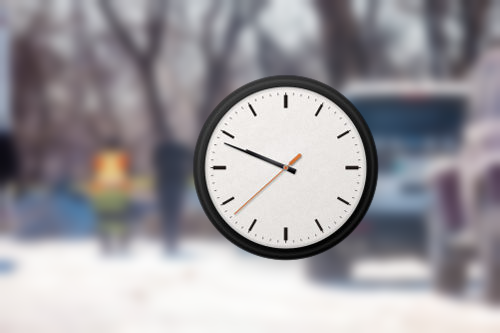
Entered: 9,48,38
